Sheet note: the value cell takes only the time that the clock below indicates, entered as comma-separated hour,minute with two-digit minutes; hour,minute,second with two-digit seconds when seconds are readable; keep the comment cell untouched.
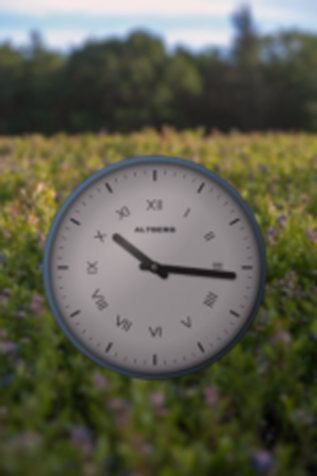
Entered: 10,16
